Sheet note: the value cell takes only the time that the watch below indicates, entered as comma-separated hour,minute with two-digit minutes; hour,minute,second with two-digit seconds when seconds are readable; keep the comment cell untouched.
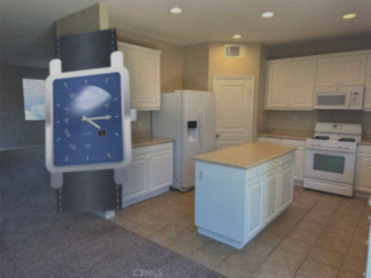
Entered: 4,15
